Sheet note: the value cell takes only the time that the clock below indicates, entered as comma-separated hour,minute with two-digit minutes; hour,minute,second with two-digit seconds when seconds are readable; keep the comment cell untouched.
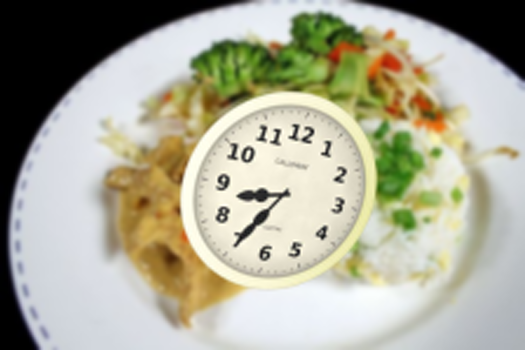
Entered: 8,35
